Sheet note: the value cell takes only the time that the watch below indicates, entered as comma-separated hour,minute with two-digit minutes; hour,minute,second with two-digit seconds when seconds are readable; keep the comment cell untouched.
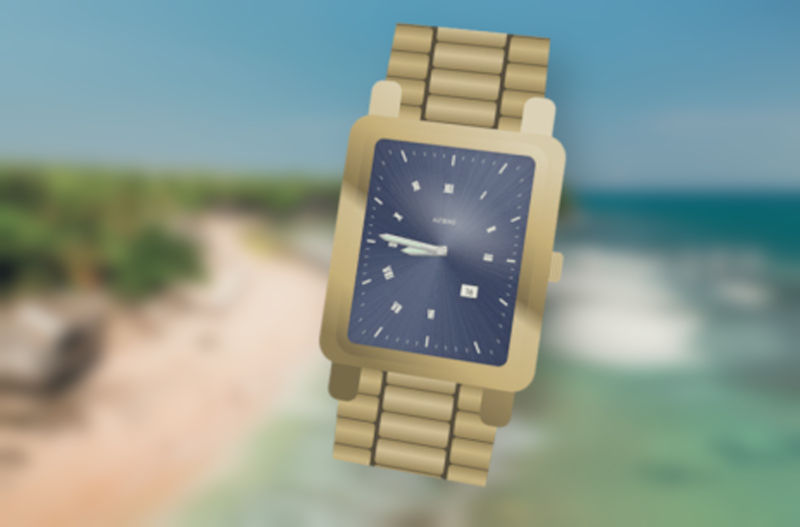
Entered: 8,46
